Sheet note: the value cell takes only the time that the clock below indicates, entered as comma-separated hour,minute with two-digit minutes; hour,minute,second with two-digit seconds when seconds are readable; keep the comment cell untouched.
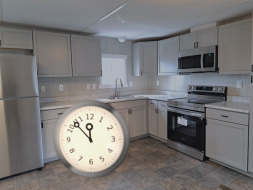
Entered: 11,53
